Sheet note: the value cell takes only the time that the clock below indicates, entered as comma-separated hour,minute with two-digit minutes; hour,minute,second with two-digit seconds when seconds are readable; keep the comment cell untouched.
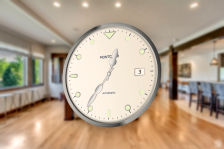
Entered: 12,36
